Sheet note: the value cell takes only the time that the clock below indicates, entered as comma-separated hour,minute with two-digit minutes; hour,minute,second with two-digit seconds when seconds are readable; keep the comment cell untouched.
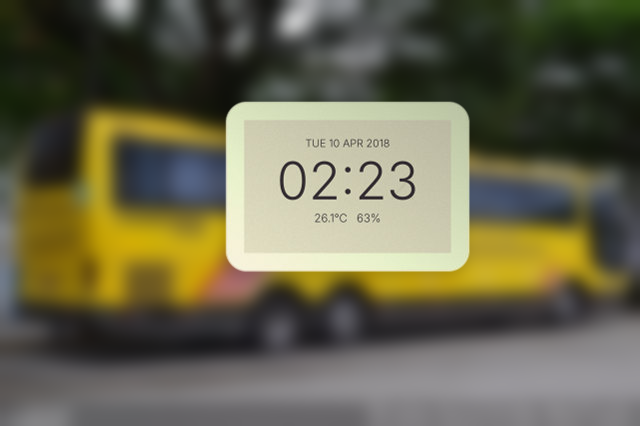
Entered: 2,23
